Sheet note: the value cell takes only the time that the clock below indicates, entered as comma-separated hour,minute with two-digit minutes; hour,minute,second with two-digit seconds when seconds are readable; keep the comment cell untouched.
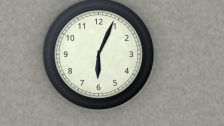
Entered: 6,04
